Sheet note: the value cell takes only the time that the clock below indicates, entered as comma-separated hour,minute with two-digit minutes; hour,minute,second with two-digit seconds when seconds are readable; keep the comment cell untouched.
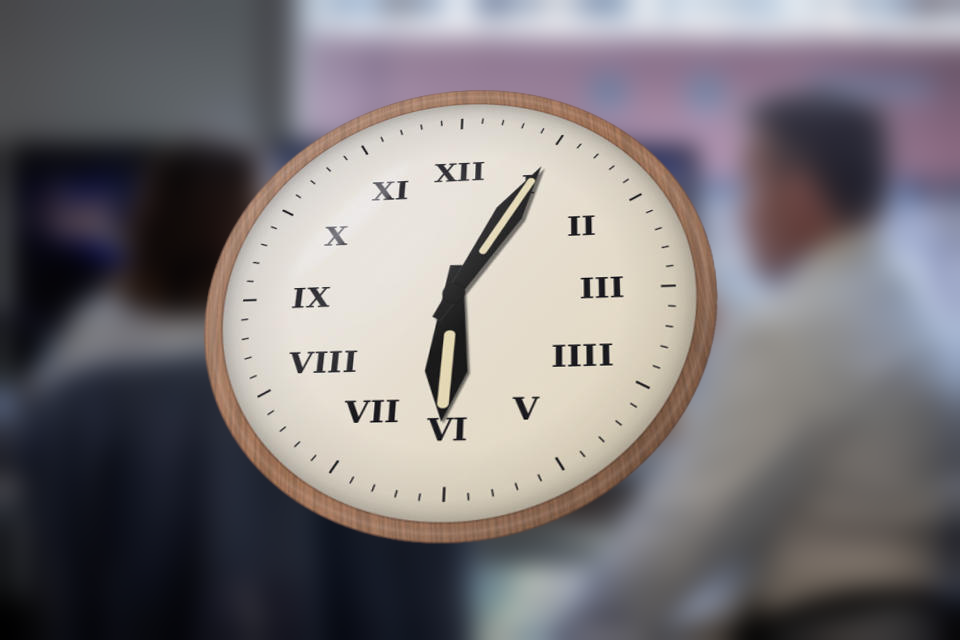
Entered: 6,05
